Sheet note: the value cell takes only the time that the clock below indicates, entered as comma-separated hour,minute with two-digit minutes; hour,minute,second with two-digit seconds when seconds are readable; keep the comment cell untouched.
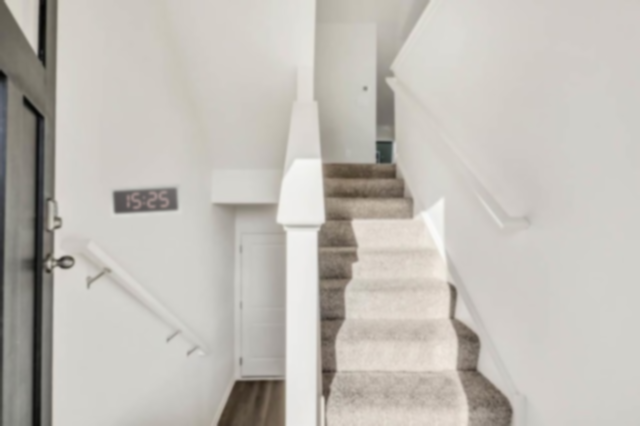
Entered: 15,25
